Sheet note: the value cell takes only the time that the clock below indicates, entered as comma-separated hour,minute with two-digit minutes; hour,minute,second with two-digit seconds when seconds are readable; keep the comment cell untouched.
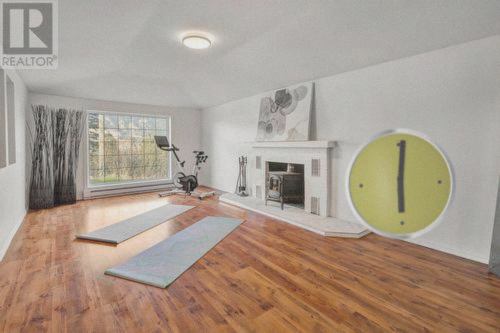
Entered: 6,01
